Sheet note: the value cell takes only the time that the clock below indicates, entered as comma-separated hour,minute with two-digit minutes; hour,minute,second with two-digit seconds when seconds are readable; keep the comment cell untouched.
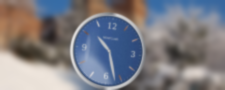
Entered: 10,27
